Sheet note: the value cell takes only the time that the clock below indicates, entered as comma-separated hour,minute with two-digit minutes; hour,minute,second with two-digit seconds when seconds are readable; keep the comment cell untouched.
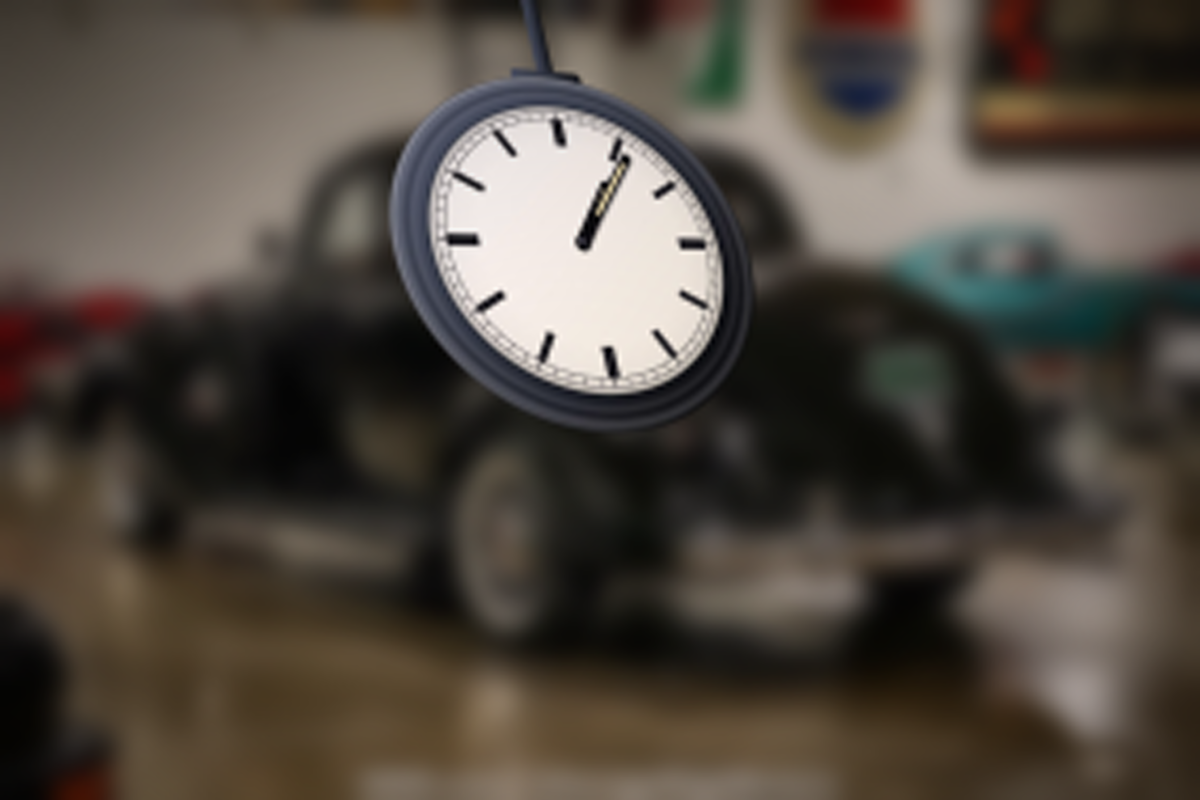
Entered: 1,06
